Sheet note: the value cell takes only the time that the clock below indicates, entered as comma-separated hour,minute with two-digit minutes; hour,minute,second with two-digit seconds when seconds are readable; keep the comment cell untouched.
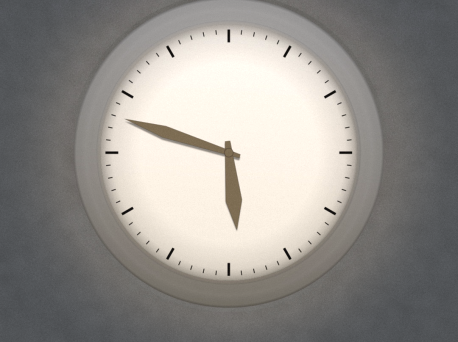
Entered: 5,48
